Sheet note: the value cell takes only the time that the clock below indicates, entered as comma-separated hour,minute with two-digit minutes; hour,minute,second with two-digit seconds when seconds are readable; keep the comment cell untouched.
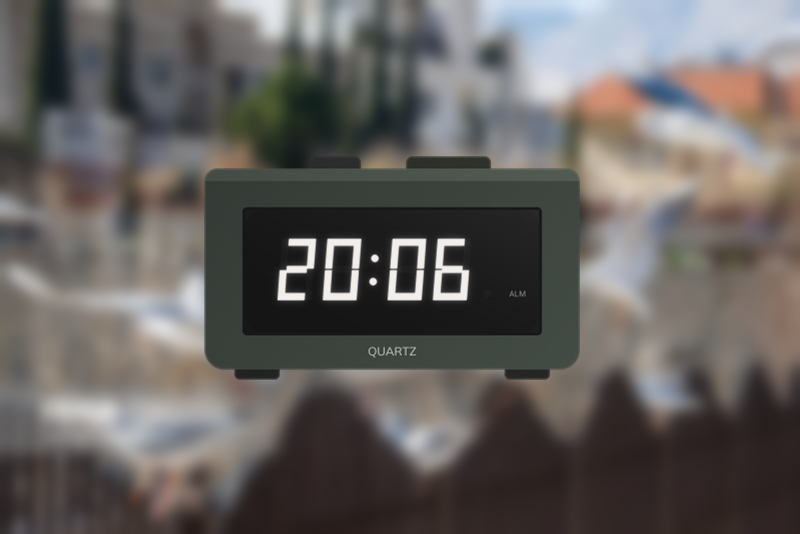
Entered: 20,06
